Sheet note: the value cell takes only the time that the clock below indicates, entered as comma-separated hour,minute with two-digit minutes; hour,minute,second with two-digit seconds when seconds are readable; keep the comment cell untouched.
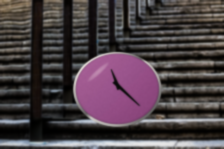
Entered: 11,23
